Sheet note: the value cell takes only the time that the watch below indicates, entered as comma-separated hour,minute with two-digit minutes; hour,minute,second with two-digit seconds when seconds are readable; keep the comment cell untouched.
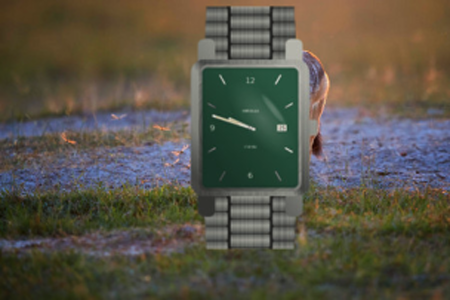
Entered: 9,48
